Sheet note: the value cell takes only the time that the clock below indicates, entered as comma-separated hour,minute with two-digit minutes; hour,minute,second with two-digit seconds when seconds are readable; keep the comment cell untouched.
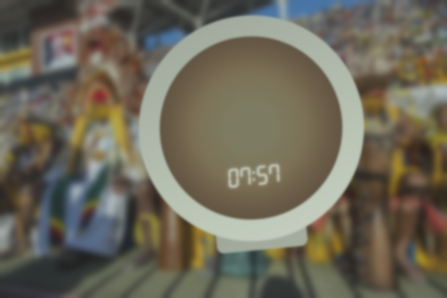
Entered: 7,57
